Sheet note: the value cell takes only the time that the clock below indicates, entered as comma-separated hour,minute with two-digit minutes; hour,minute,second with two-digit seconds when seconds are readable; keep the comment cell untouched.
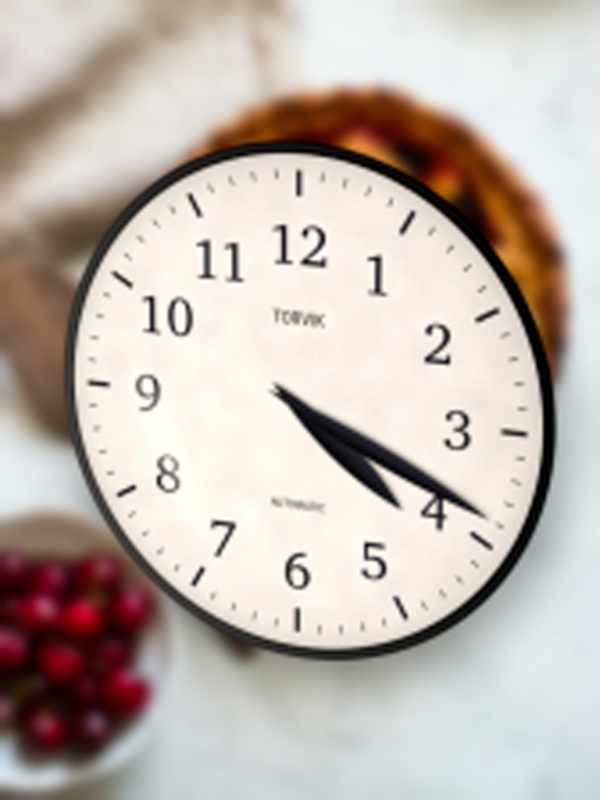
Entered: 4,19
